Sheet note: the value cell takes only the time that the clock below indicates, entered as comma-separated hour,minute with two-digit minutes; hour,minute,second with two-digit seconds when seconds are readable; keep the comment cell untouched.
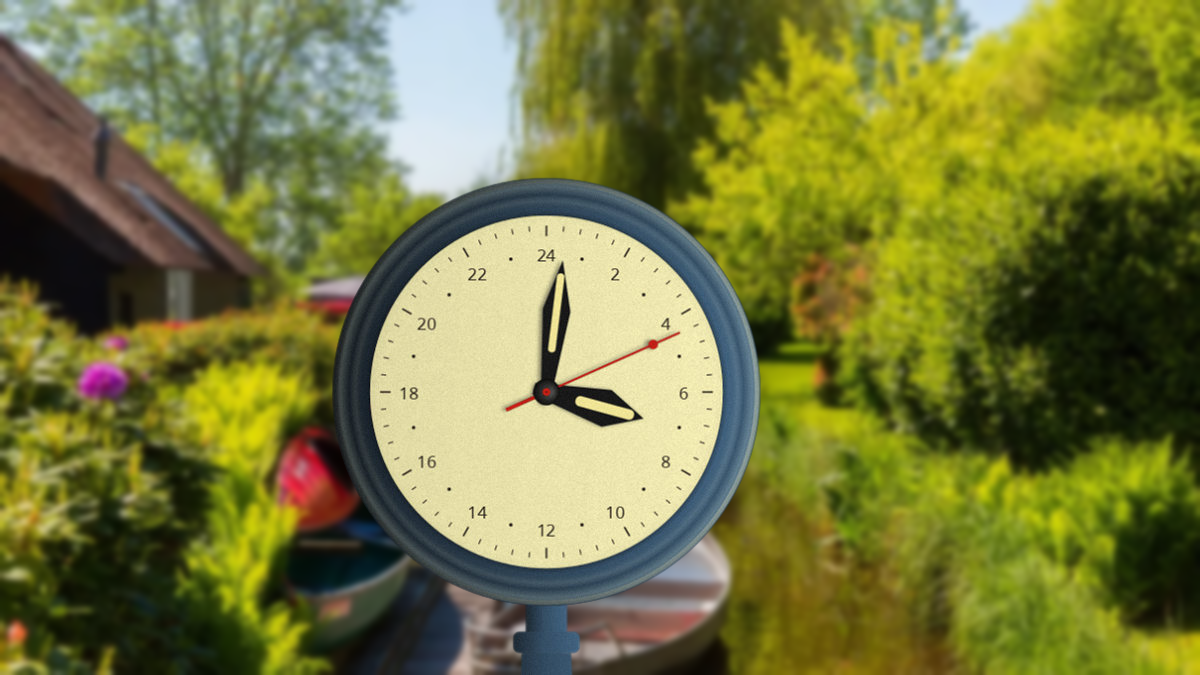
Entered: 7,01,11
